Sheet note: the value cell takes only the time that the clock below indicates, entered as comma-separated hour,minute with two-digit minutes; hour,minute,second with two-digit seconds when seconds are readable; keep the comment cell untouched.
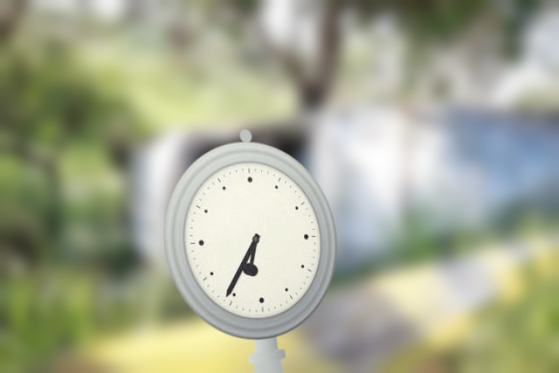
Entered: 6,36
